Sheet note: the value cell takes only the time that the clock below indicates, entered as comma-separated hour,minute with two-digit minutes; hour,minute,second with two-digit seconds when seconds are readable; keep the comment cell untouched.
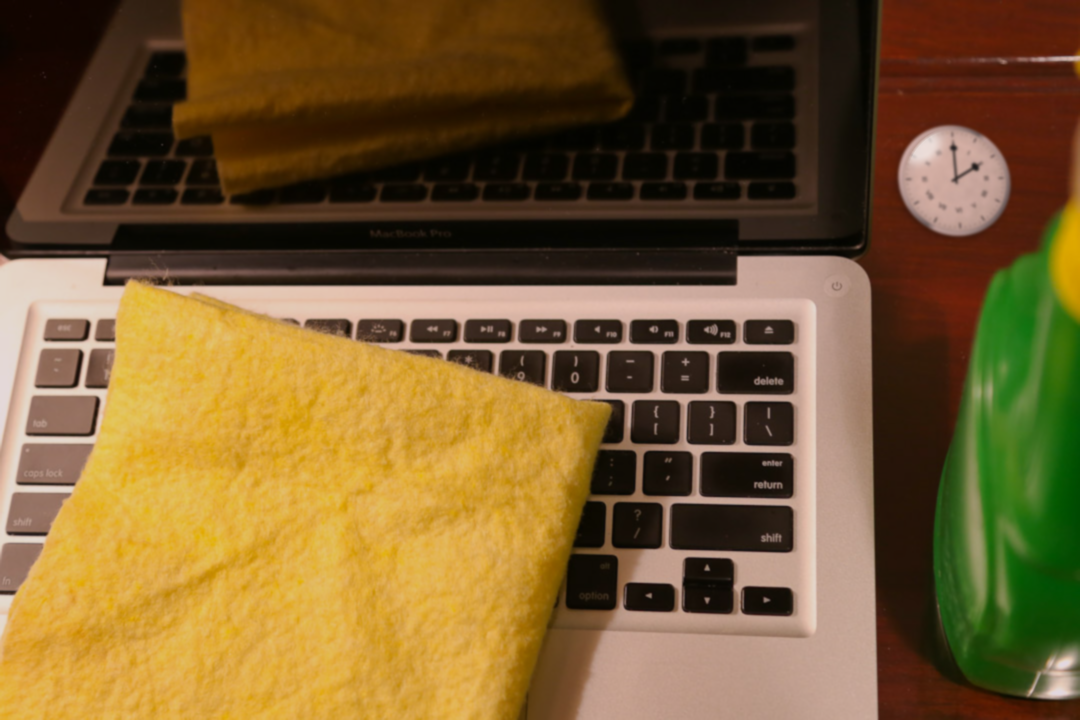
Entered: 2,00
